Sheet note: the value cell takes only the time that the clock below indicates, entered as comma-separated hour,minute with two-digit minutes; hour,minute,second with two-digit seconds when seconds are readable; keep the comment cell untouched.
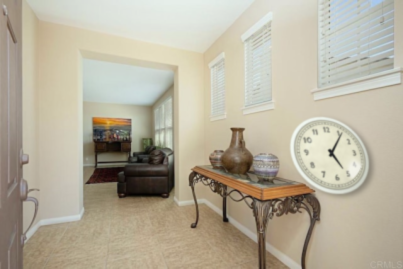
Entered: 5,06
